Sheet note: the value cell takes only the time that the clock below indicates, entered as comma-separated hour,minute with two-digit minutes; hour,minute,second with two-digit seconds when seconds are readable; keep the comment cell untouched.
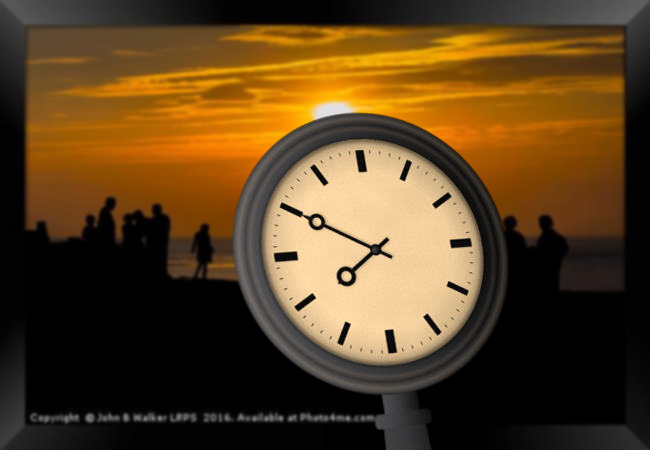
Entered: 7,50
